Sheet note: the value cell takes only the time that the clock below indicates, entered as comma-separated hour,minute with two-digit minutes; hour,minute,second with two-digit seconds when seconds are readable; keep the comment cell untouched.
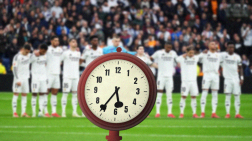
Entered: 5,36
